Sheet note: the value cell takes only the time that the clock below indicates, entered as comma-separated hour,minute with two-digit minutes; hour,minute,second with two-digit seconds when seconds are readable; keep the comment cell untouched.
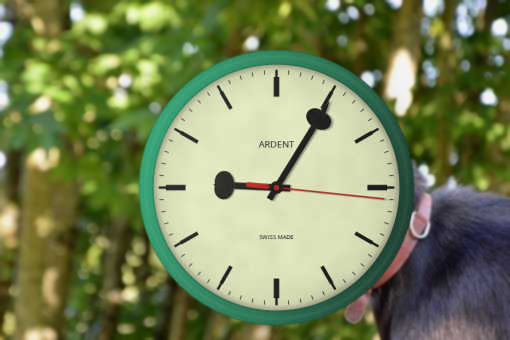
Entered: 9,05,16
